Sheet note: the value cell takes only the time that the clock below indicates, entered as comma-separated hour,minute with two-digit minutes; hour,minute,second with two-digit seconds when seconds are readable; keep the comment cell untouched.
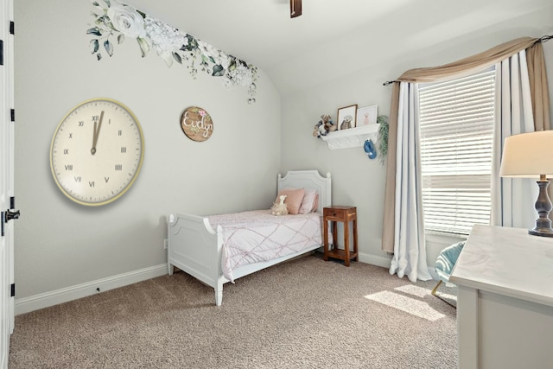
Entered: 12,02
